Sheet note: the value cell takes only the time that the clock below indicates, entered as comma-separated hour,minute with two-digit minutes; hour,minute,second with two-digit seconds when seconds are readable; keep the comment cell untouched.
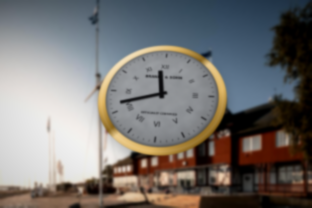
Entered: 11,42
